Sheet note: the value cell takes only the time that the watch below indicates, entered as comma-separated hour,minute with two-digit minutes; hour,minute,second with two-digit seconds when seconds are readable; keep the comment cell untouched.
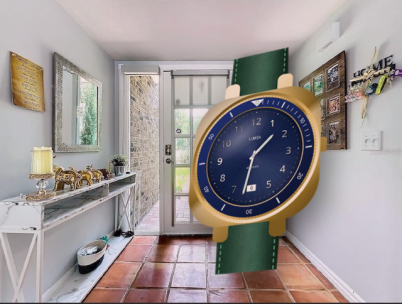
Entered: 1,32
